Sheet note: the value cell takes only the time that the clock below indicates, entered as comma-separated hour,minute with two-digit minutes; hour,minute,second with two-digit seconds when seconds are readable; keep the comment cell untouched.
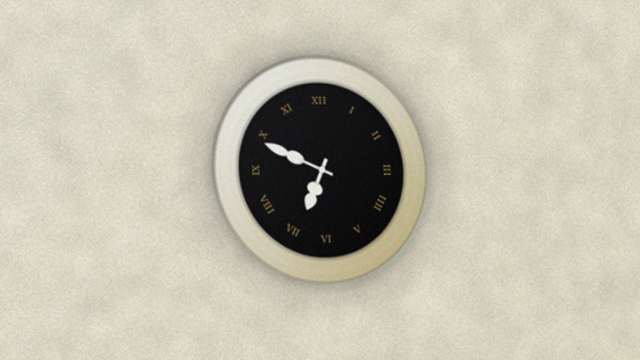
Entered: 6,49
